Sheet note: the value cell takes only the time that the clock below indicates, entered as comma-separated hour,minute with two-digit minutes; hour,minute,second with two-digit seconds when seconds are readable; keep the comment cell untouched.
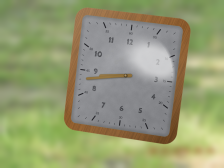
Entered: 8,43
